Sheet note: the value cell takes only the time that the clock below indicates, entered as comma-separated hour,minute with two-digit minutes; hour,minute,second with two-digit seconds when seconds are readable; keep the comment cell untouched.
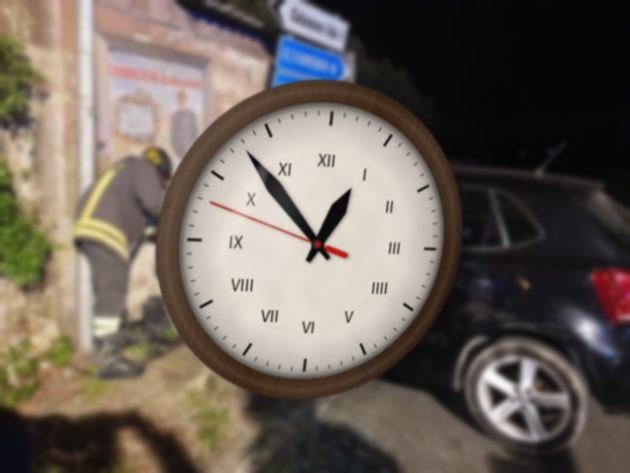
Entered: 12,52,48
